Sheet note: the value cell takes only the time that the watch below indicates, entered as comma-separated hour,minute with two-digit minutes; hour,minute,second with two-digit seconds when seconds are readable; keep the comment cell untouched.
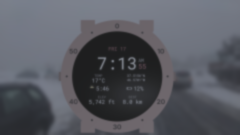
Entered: 7,13
